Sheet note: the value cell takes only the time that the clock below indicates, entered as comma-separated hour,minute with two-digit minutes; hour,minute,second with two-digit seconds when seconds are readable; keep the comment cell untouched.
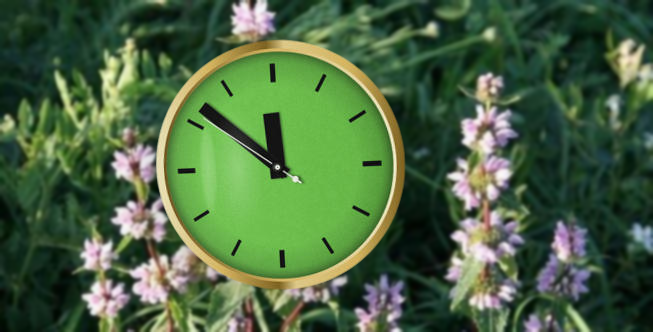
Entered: 11,51,51
